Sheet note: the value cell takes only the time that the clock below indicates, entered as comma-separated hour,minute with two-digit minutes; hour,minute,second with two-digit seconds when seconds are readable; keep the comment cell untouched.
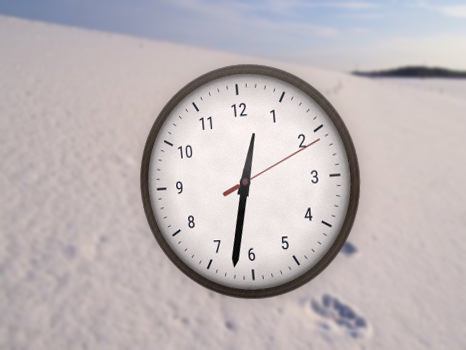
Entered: 12,32,11
